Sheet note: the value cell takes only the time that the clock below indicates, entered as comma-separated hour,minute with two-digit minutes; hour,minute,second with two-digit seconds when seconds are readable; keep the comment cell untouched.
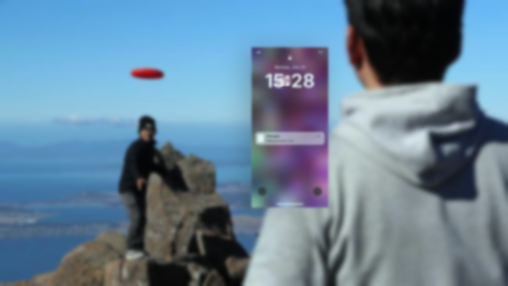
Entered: 15,28
